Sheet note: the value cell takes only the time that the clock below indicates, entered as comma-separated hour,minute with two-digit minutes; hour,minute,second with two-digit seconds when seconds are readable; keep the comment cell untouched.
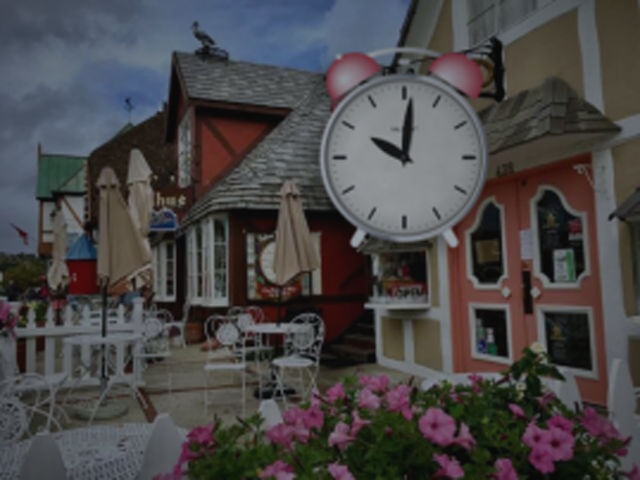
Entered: 10,01
